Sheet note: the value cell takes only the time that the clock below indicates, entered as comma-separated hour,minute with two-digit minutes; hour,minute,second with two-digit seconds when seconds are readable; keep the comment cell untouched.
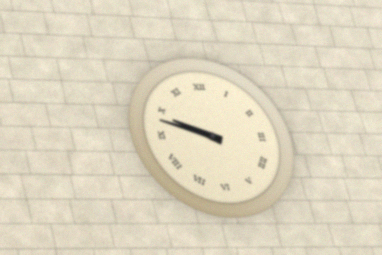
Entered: 9,48
